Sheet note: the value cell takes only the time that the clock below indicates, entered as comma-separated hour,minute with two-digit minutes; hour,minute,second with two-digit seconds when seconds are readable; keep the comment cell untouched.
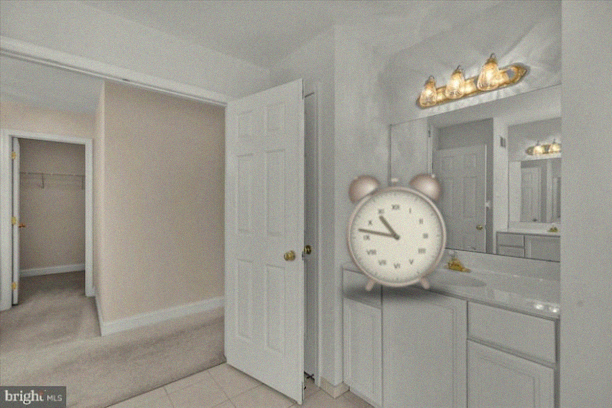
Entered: 10,47
